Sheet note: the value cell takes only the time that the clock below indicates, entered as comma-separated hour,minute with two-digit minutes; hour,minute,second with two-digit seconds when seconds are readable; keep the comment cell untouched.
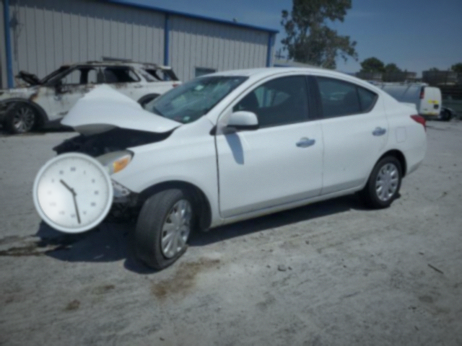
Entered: 10,28
